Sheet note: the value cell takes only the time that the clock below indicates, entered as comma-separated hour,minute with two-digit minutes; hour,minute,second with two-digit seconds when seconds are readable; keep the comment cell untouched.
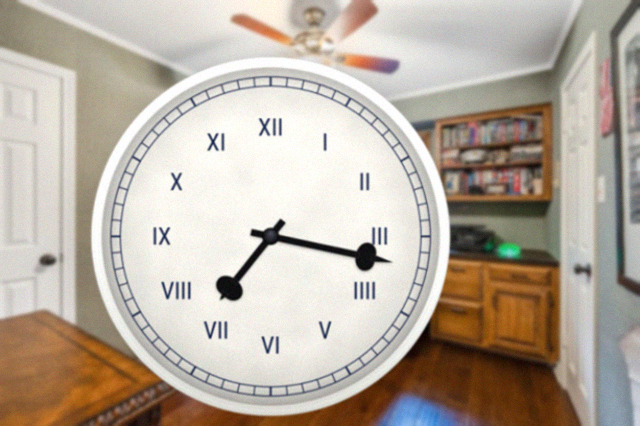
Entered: 7,17
